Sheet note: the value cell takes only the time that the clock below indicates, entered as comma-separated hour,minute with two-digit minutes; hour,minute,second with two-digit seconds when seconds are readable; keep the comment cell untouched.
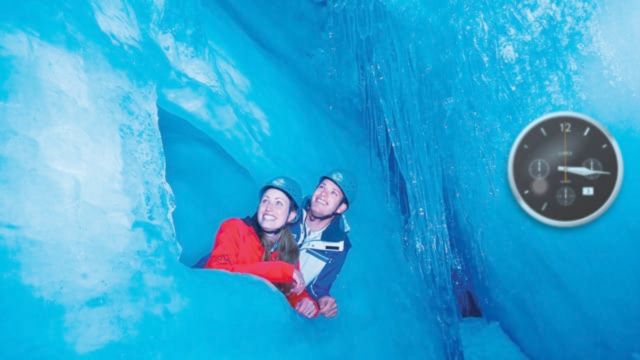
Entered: 3,16
